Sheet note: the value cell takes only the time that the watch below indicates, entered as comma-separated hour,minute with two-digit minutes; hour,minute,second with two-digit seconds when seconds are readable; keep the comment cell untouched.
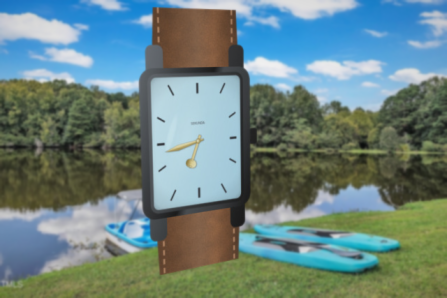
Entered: 6,43
